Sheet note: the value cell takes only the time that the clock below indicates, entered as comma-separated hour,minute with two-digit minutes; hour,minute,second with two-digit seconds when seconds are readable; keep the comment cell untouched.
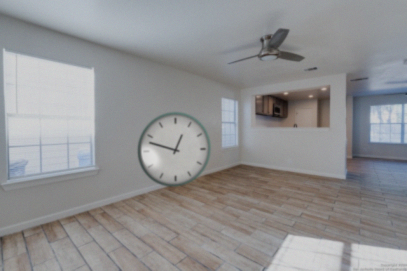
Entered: 12,48
